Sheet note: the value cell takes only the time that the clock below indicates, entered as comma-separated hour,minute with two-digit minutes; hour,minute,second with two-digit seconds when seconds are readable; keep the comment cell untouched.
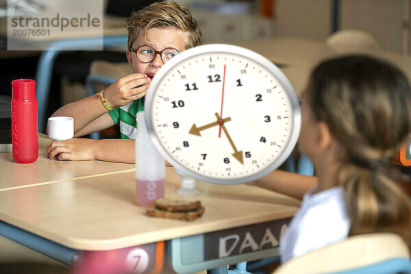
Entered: 8,27,02
